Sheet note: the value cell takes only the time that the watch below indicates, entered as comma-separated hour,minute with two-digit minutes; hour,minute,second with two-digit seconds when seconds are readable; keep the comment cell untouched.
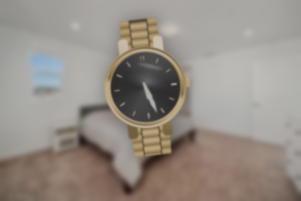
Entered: 5,27
